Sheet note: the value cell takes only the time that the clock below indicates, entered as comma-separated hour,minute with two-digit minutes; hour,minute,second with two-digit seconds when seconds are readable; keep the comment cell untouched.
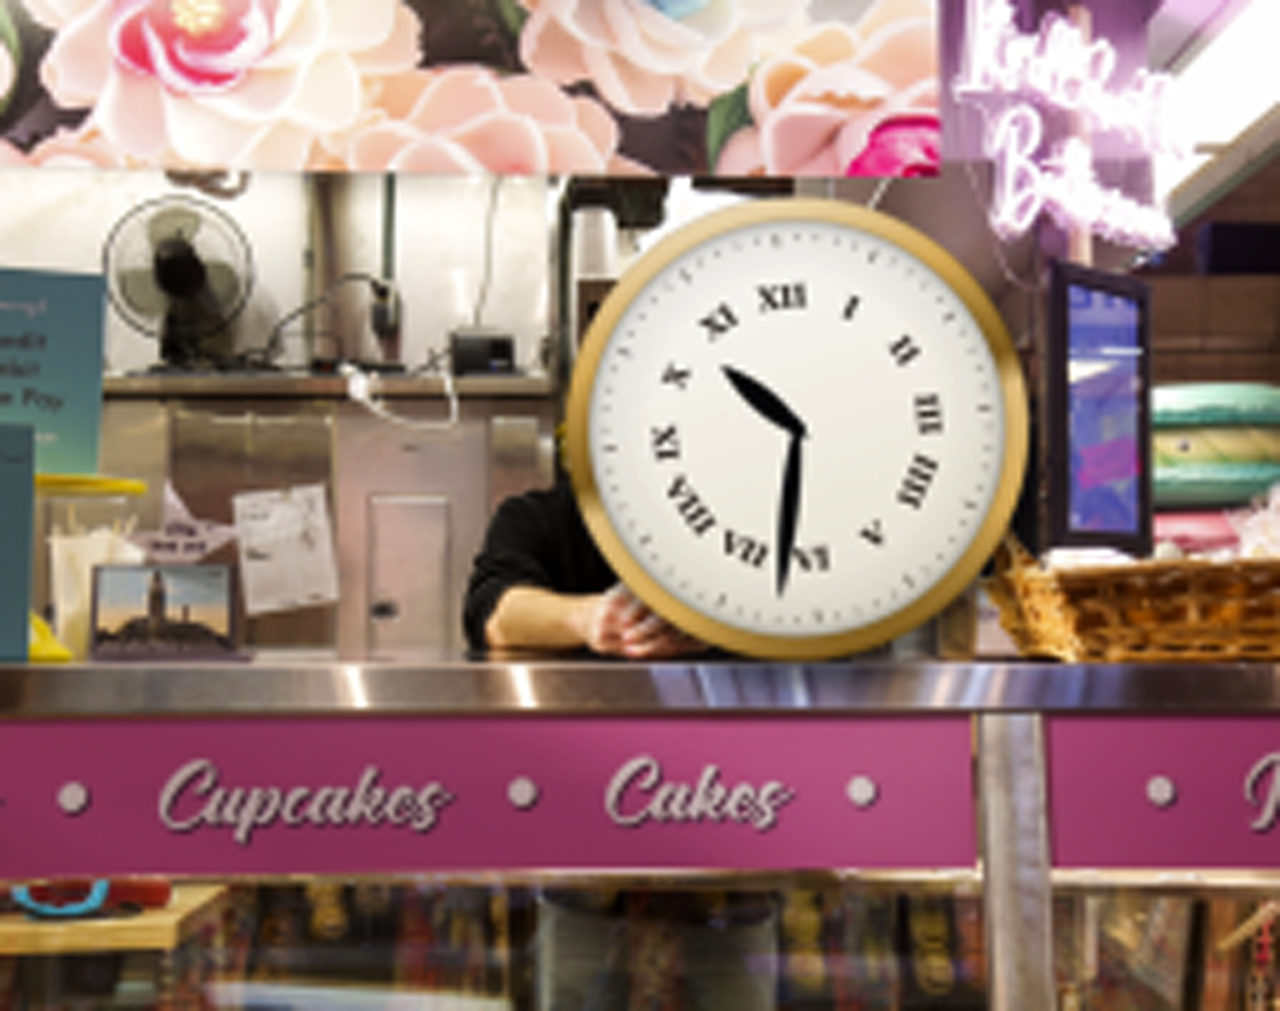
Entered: 10,32
